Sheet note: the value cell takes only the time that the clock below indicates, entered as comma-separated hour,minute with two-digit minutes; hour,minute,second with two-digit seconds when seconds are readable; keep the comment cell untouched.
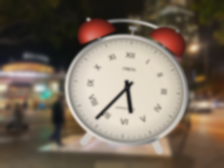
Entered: 5,36
